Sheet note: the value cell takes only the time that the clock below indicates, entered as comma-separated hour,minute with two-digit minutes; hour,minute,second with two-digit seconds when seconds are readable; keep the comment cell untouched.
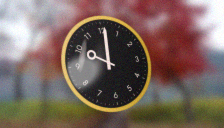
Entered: 10,01
